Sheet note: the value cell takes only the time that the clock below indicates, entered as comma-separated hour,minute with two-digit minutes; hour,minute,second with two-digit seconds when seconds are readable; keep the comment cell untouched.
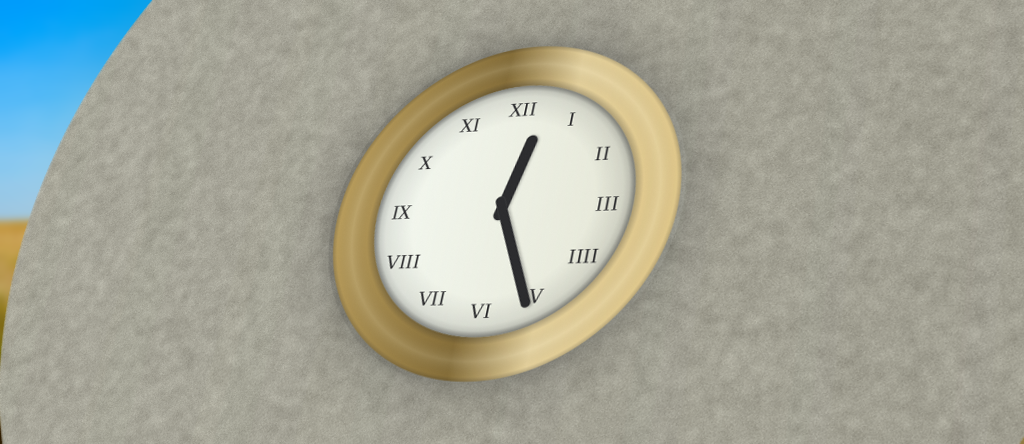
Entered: 12,26
